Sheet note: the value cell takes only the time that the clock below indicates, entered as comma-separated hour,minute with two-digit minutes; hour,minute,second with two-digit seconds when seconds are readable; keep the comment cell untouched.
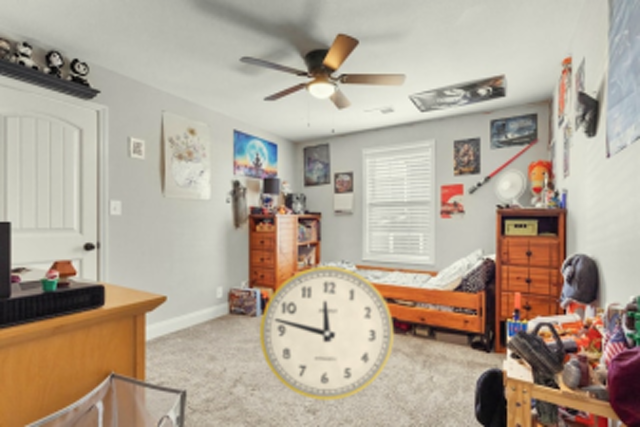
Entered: 11,47
